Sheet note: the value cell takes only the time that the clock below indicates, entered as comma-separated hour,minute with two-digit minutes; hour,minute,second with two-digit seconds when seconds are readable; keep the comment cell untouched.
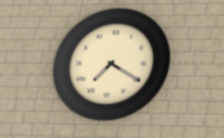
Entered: 7,20
